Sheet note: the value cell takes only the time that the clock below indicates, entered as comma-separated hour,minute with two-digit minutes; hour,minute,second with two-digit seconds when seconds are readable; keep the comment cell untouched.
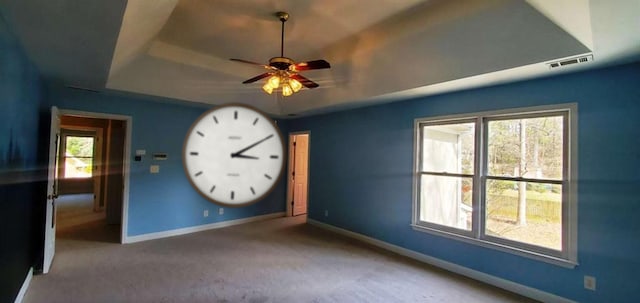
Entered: 3,10
